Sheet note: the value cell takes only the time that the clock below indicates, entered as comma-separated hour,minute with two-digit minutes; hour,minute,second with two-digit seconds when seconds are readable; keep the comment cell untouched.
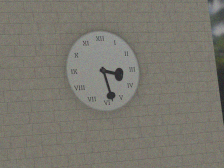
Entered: 3,28
